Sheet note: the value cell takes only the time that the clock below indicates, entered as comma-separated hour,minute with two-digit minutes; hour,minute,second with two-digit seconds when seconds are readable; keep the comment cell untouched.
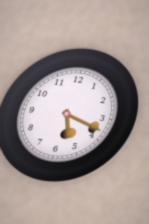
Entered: 5,18
